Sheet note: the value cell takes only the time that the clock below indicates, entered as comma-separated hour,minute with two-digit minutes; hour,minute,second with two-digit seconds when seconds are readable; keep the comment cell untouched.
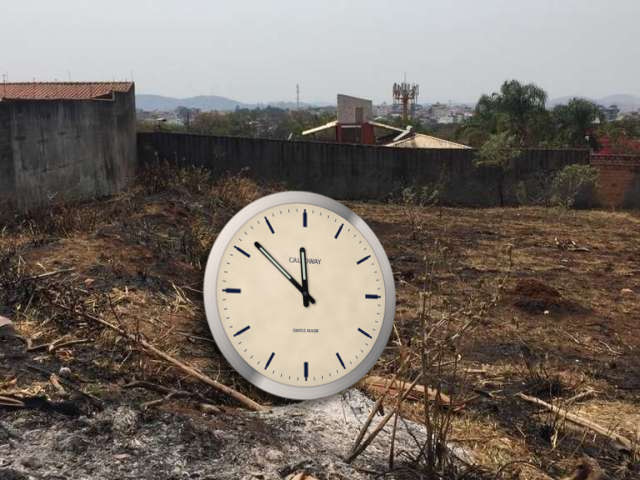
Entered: 11,52
